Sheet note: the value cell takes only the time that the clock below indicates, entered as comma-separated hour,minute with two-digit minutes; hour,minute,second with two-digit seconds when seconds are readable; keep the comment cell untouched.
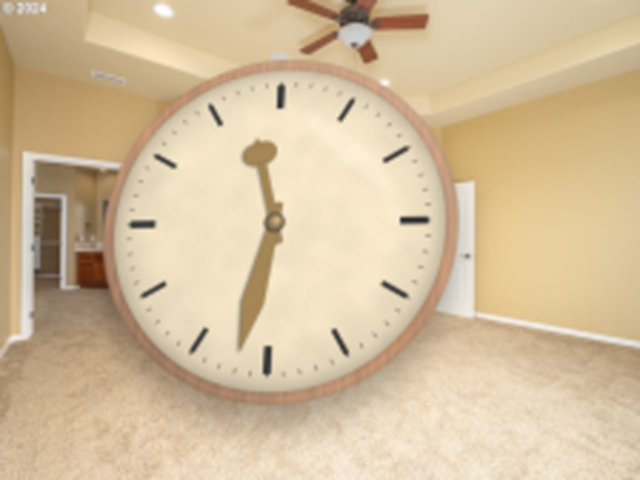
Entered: 11,32
